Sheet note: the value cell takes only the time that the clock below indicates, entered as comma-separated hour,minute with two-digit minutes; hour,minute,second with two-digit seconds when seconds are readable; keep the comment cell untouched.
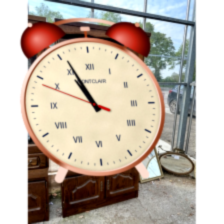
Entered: 10,55,49
